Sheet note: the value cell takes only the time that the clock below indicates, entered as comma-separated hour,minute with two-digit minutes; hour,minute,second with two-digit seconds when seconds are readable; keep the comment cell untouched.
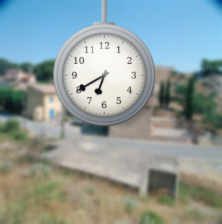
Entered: 6,40
